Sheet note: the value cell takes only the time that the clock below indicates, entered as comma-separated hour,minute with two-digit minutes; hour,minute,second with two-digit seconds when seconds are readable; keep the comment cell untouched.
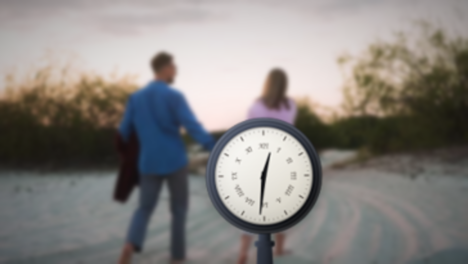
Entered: 12,31
